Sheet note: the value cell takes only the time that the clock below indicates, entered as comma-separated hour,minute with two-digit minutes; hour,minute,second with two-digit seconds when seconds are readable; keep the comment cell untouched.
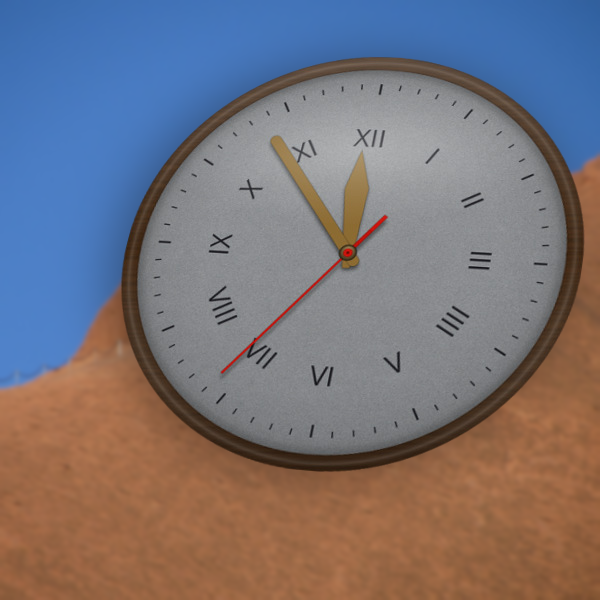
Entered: 11,53,36
